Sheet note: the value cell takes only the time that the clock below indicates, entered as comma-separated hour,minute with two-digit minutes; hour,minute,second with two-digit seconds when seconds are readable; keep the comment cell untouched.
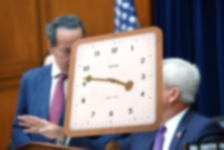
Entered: 3,47
